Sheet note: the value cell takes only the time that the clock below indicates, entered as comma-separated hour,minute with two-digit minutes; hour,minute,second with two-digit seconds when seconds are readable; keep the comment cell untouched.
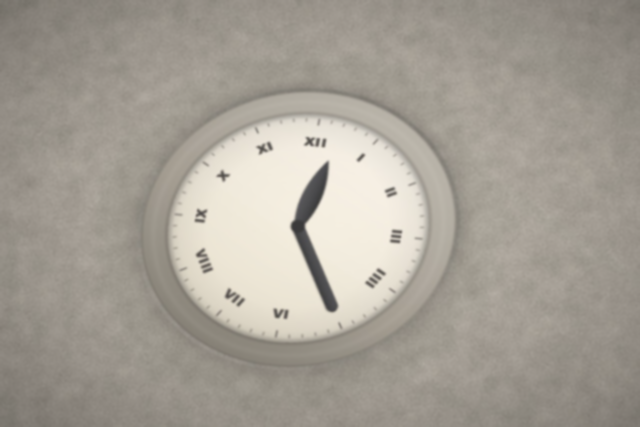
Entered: 12,25
